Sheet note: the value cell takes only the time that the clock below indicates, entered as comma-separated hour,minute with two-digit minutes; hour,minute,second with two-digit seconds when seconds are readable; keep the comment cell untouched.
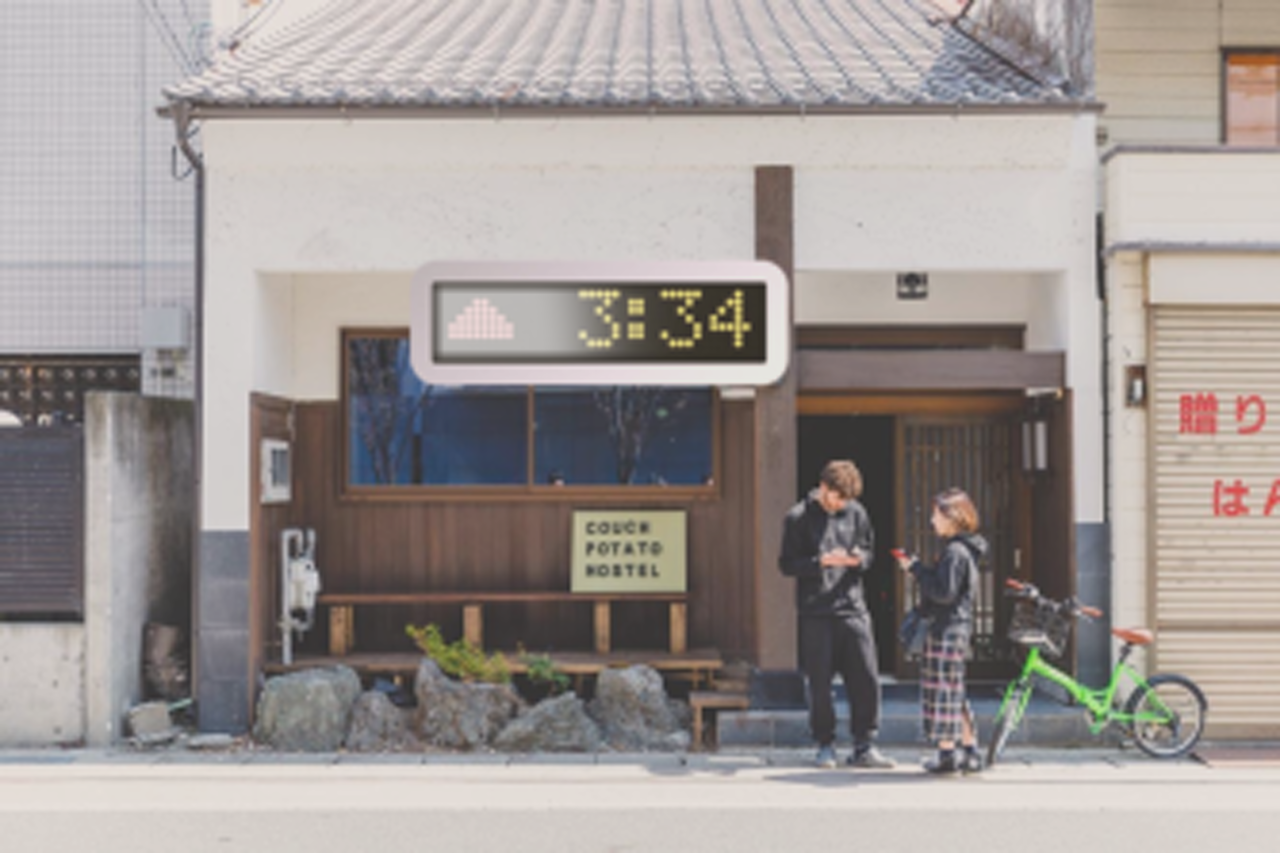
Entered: 3,34
